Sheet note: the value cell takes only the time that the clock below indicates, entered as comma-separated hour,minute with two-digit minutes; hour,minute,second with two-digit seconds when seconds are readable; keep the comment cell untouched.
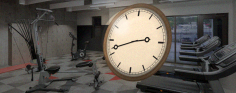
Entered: 2,42
